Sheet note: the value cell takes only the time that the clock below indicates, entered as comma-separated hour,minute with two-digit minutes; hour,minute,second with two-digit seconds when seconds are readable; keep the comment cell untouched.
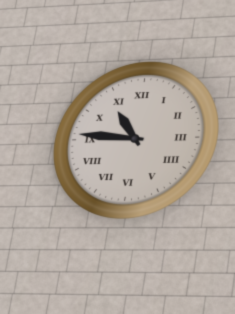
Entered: 10,46
